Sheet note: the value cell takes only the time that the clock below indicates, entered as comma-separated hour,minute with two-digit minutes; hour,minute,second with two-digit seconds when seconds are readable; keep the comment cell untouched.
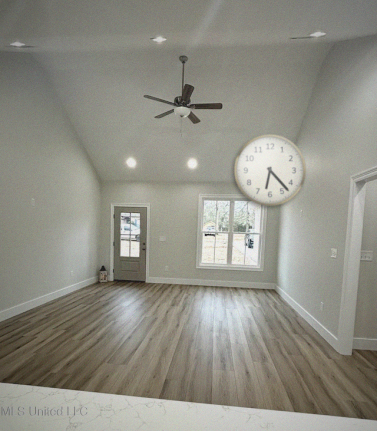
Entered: 6,23
